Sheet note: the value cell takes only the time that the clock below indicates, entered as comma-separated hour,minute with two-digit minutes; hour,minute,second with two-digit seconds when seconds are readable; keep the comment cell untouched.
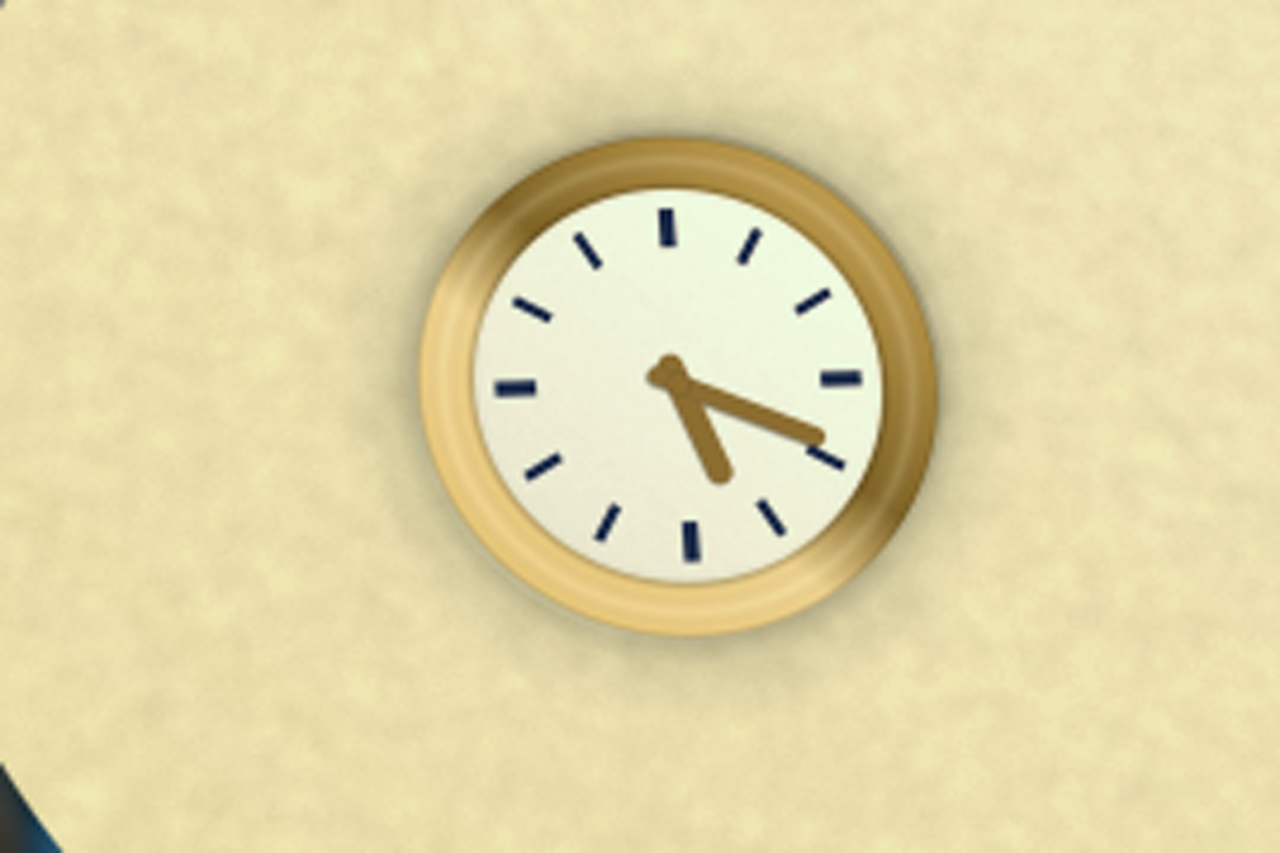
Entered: 5,19
